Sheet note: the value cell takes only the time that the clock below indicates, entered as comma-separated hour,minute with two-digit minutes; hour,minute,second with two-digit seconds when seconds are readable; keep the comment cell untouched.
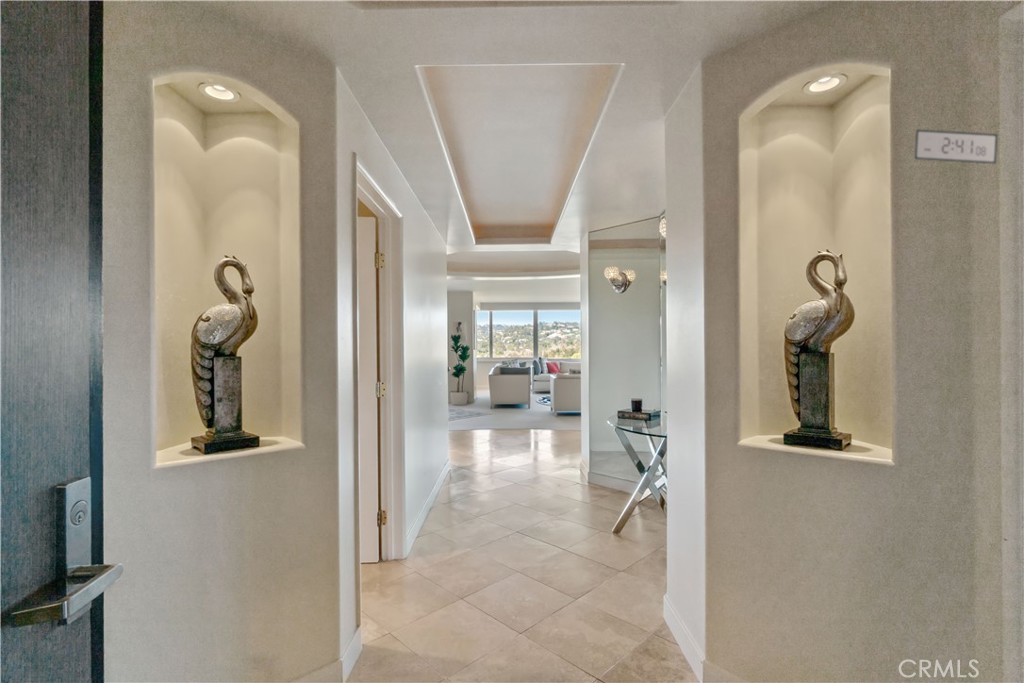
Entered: 2,41
